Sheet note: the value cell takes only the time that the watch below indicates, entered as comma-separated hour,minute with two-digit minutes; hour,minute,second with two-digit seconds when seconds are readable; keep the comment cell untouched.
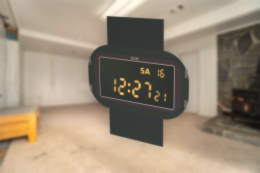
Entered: 12,27,21
